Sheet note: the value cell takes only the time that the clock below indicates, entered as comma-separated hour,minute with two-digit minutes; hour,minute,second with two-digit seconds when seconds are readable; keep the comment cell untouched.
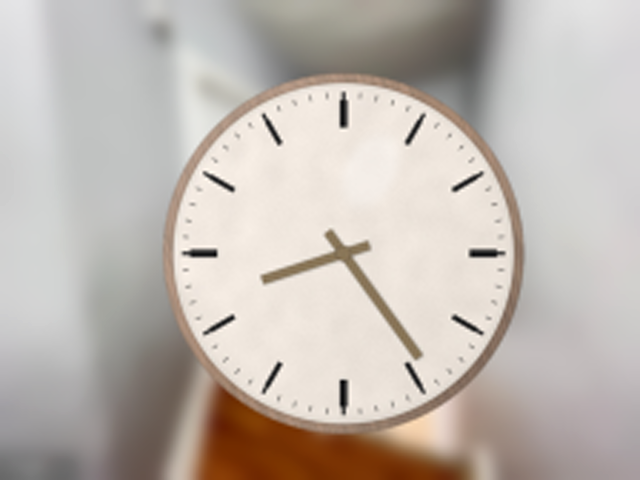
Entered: 8,24
